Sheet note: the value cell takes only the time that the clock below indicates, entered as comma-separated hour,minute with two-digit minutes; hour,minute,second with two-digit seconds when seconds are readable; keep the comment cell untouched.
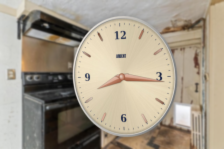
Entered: 8,16
